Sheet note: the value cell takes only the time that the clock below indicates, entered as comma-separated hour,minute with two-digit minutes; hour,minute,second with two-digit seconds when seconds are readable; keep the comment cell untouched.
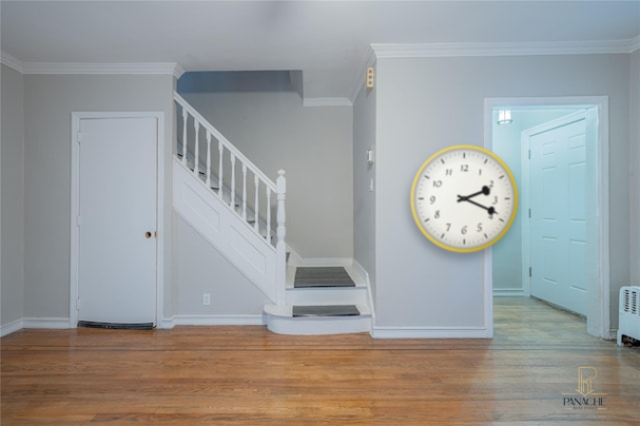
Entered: 2,19
